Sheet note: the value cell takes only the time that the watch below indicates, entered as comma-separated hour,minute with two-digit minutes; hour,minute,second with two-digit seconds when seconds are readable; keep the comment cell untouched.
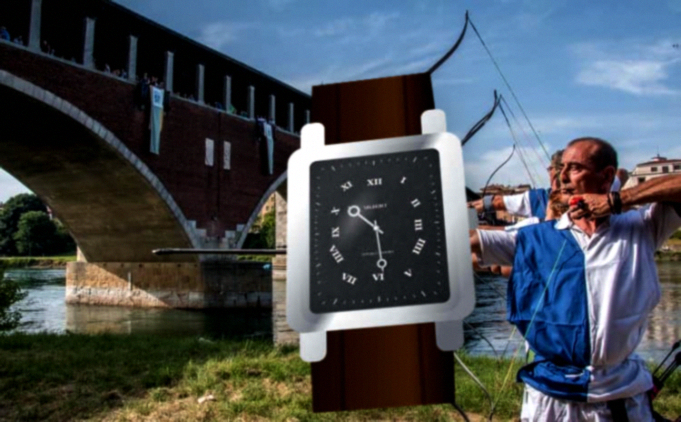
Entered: 10,29
